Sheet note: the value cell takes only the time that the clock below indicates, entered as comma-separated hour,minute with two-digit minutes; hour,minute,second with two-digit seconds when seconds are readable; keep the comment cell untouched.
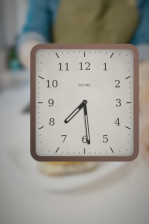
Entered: 7,29
